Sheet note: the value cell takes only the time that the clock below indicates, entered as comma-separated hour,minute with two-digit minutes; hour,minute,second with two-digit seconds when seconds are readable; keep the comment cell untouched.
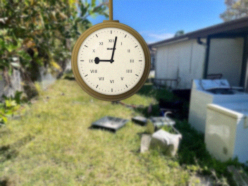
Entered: 9,02
